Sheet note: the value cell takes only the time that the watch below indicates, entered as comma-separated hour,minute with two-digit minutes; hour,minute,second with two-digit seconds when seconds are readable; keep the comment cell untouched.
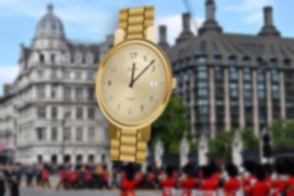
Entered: 12,08
